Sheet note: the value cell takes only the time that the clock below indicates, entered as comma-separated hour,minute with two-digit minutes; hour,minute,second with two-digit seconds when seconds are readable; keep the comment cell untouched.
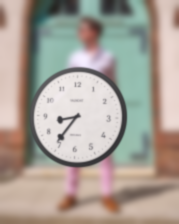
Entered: 8,36
